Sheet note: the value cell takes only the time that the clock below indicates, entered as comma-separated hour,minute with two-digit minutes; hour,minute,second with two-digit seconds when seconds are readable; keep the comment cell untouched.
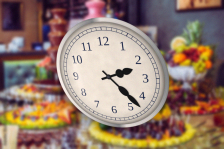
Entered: 2,23
